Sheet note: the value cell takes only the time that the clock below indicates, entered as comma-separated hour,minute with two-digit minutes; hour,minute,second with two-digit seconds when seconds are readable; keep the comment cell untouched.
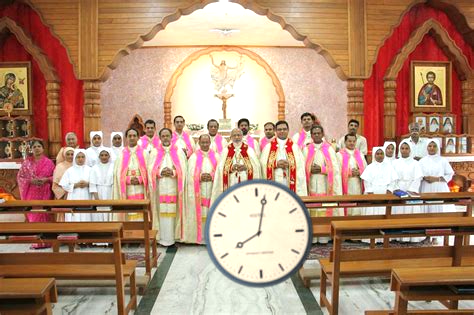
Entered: 8,02
